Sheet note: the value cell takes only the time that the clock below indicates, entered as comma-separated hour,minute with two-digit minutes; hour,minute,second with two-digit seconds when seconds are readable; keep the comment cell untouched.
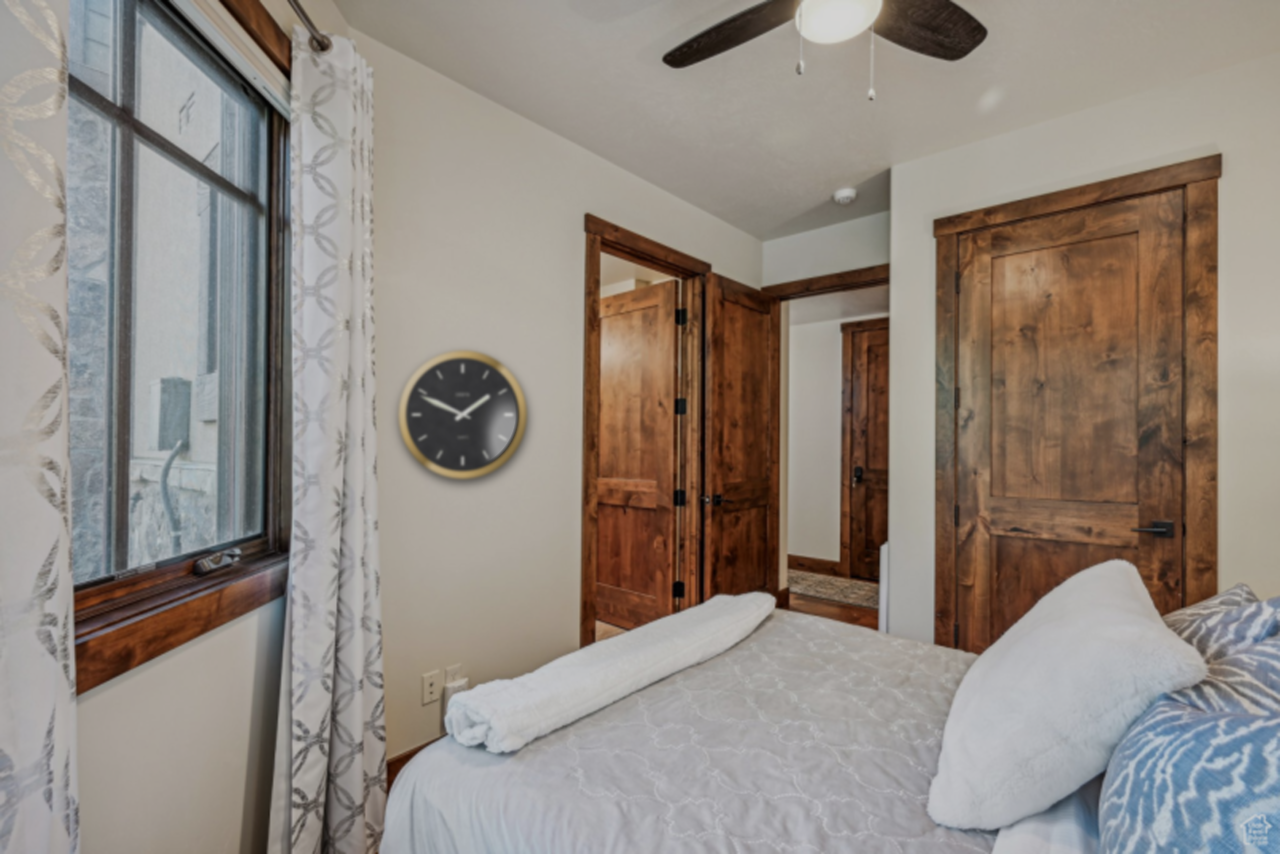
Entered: 1,49
